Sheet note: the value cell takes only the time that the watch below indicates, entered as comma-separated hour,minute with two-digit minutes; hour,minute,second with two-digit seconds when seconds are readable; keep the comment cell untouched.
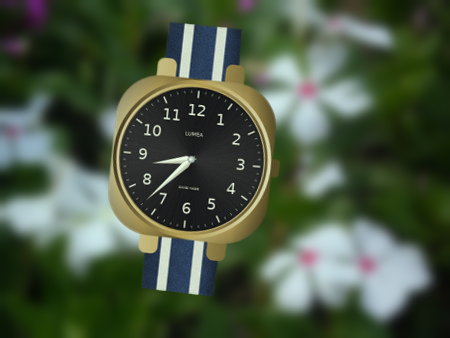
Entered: 8,37
